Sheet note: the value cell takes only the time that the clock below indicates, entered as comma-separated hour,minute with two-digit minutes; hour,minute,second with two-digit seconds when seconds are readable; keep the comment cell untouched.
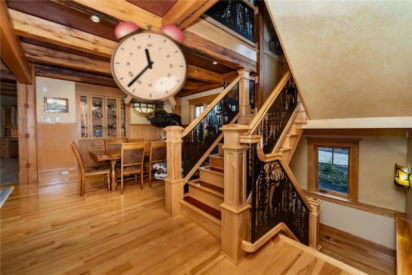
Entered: 11,37
